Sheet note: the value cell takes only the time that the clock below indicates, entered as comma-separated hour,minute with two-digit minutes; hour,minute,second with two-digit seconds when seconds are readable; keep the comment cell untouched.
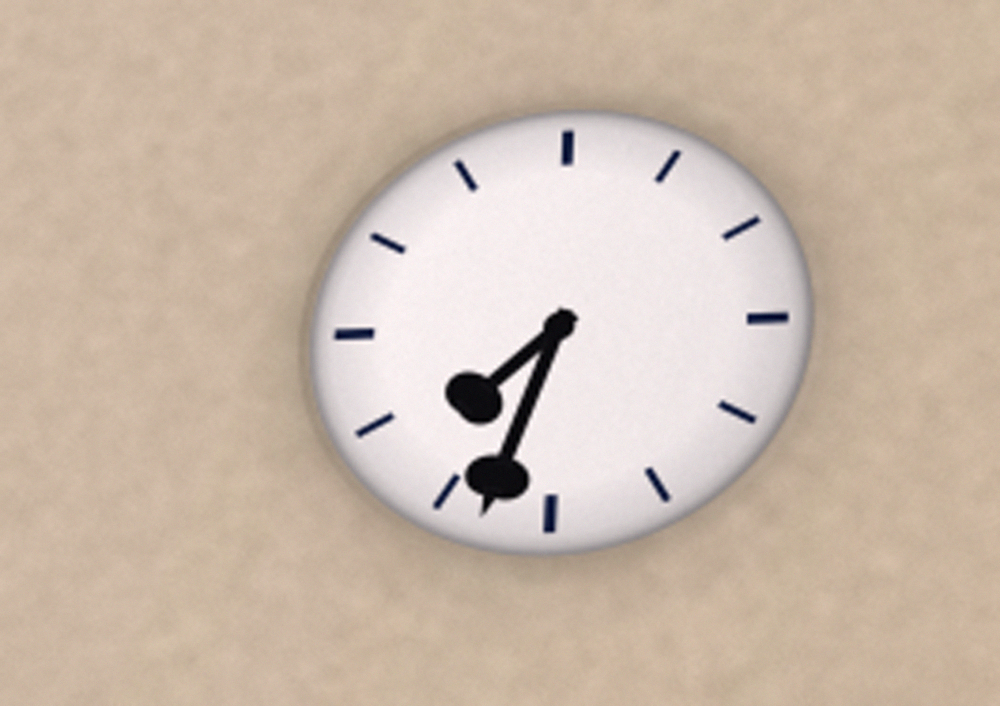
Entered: 7,33
